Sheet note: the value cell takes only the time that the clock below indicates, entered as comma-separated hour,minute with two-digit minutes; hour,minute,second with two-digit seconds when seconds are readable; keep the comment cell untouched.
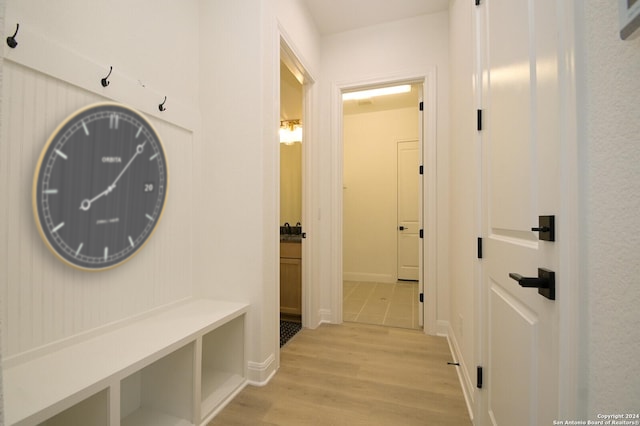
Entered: 8,07
